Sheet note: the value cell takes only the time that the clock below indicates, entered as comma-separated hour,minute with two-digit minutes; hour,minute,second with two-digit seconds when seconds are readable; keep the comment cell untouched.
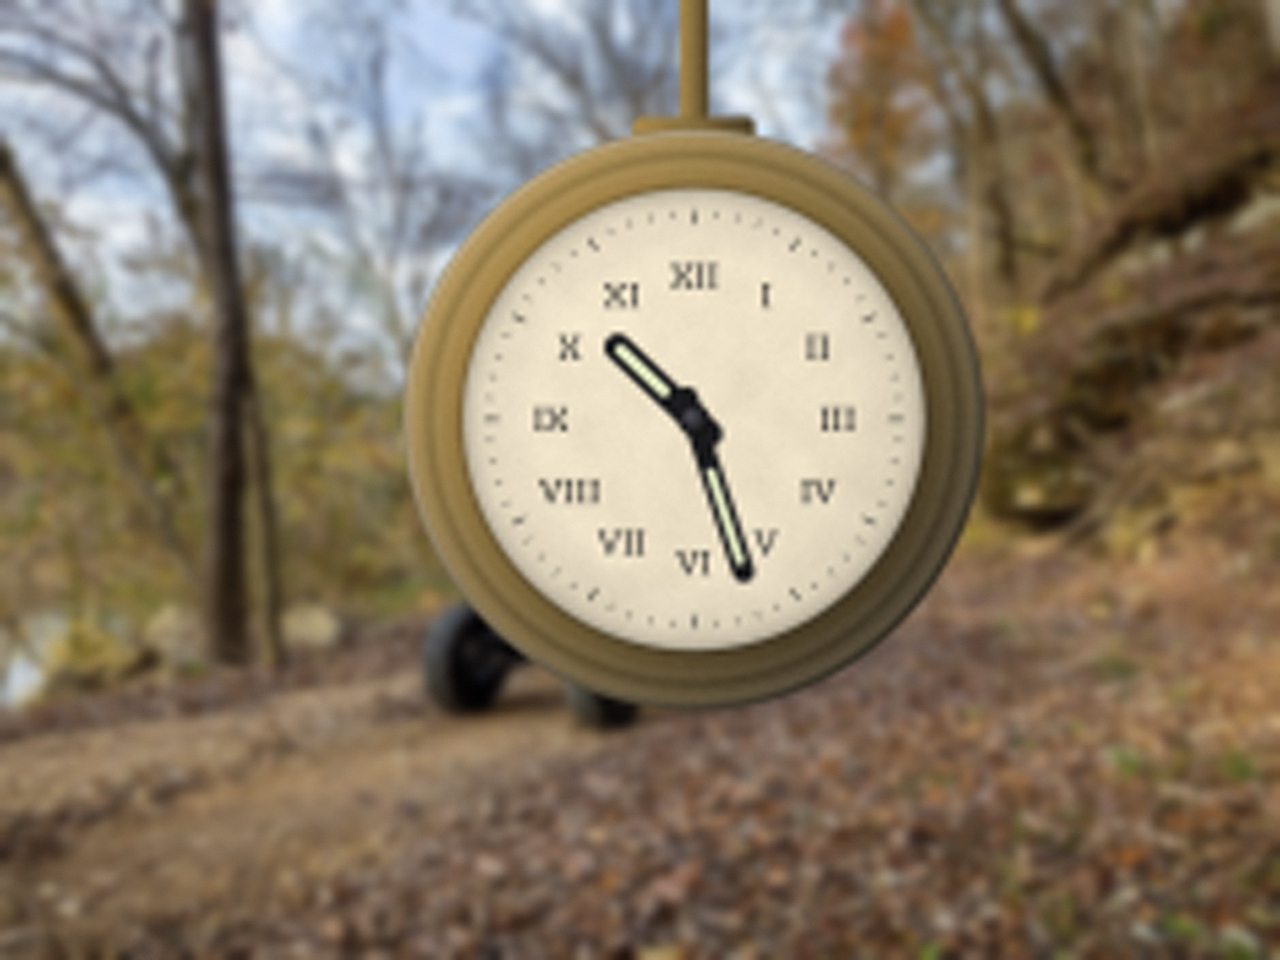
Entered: 10,27
